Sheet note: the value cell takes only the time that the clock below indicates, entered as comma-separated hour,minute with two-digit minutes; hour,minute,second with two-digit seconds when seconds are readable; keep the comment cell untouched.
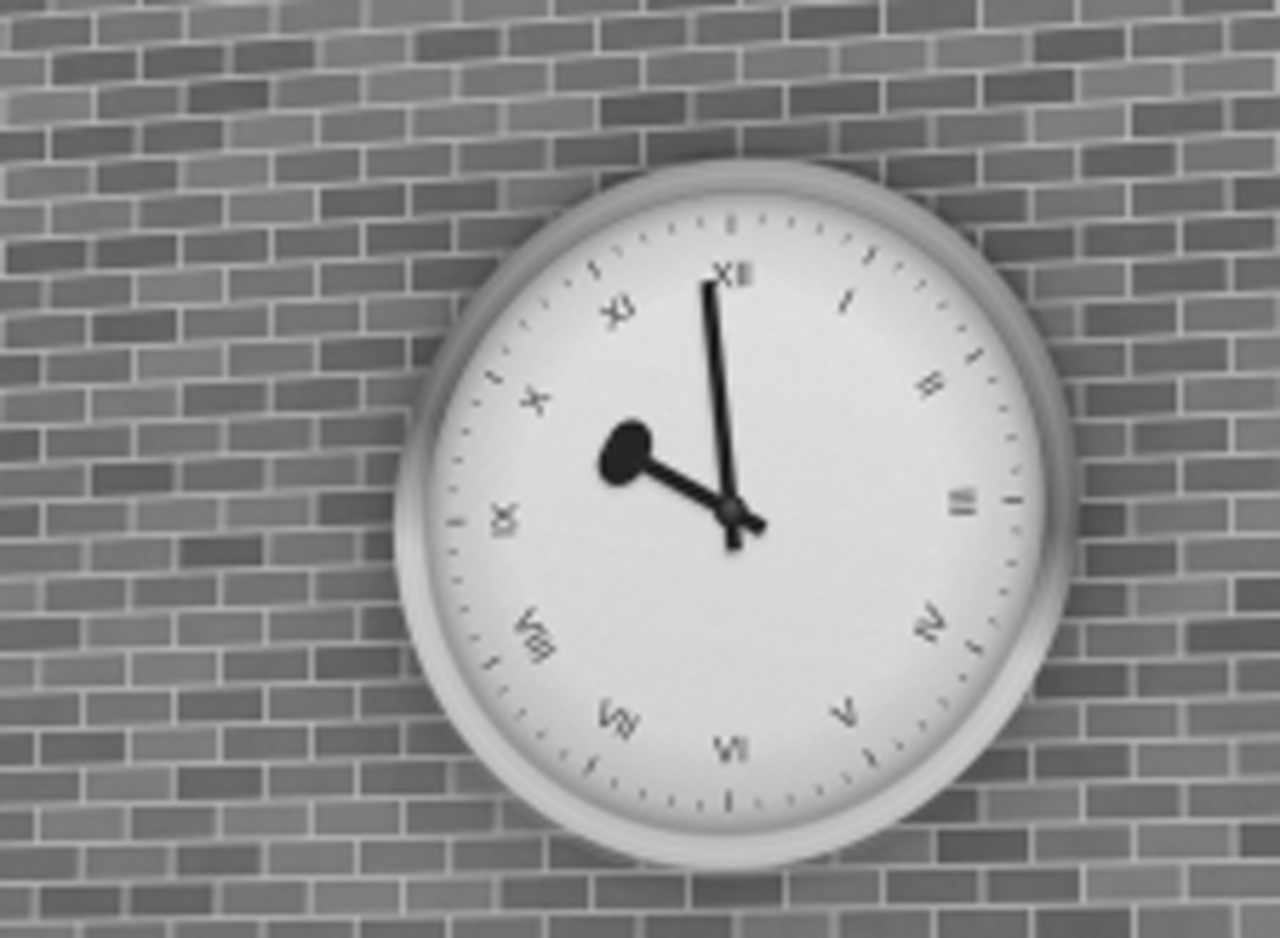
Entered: 9,59
